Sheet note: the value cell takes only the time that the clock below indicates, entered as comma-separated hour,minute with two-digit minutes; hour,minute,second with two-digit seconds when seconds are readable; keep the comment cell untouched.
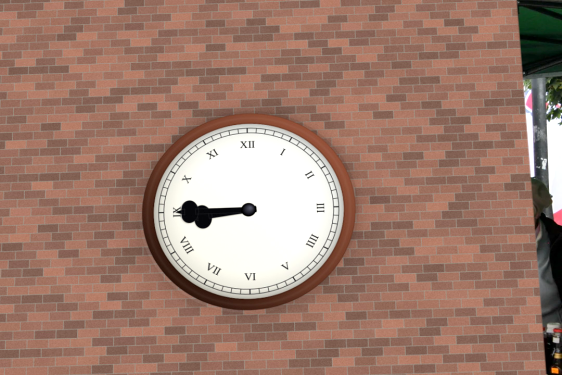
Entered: 8,45
